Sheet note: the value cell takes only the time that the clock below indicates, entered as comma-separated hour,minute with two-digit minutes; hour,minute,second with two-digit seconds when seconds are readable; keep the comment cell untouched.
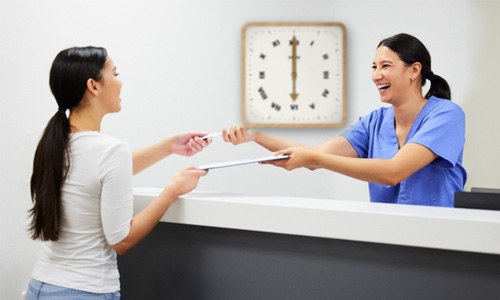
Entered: 6,00
